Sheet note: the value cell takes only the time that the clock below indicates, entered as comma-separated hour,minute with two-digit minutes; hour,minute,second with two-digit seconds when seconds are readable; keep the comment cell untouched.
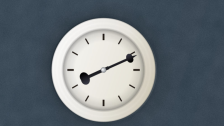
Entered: 8,11
